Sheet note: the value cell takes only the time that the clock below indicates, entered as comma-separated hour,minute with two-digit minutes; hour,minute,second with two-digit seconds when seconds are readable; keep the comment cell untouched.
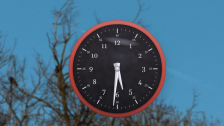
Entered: 5,31
